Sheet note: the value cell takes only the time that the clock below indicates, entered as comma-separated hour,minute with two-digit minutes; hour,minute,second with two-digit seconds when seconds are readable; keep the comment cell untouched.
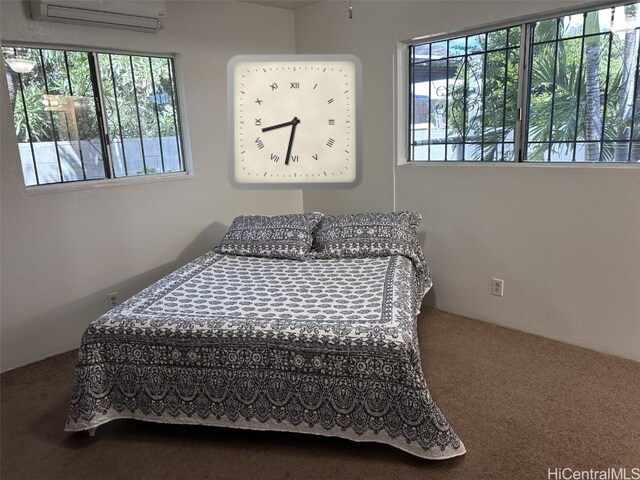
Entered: 8,32
